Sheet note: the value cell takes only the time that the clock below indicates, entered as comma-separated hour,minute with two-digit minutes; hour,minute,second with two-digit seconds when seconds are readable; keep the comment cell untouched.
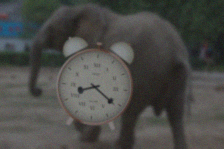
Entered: 8,21
